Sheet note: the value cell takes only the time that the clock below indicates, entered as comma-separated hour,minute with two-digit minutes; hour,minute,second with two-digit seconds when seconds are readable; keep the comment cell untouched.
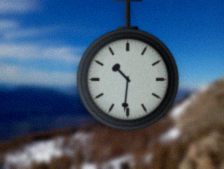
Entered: 10,31
